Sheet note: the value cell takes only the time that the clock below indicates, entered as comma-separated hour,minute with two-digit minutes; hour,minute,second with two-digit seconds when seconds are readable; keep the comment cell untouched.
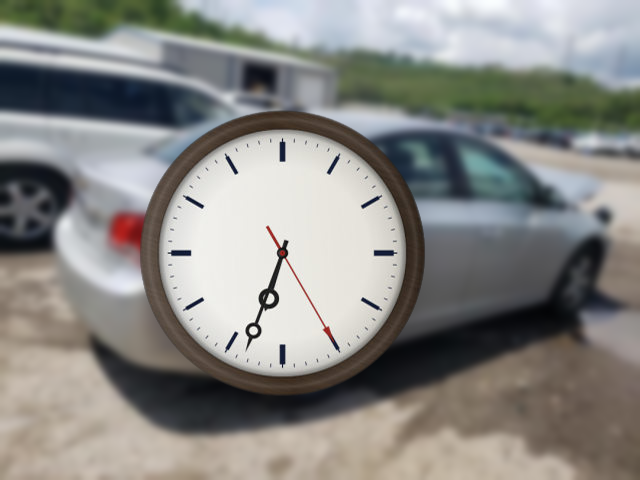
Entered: 6,33,25
